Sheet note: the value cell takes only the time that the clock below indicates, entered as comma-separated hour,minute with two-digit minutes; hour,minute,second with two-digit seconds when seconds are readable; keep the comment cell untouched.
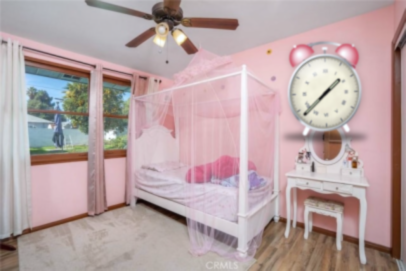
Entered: 1,38
